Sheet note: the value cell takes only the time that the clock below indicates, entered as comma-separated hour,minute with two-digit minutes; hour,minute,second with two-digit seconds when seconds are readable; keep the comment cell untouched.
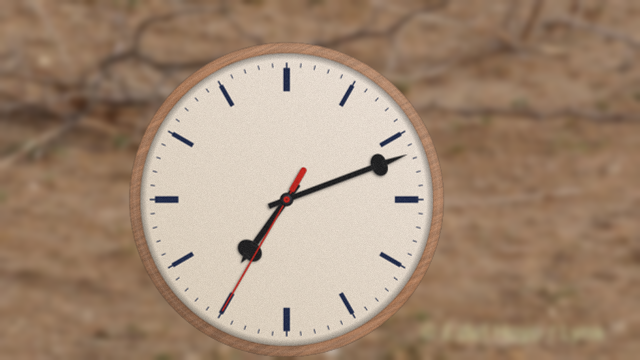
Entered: 7,11,35
